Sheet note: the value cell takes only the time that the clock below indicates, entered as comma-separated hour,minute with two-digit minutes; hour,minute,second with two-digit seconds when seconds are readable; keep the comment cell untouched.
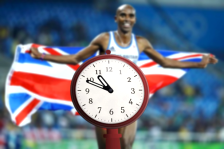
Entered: 10,49
